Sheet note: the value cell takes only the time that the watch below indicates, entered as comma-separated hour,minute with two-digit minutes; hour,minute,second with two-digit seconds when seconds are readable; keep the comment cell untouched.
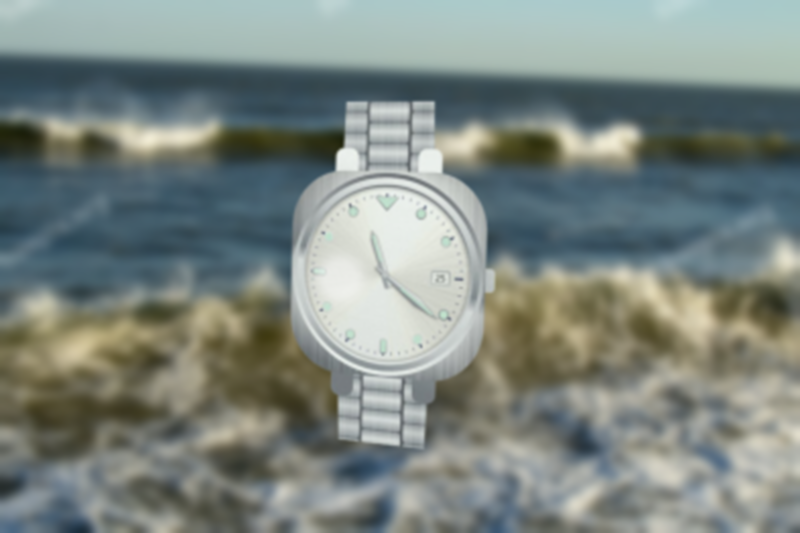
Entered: 11,21
